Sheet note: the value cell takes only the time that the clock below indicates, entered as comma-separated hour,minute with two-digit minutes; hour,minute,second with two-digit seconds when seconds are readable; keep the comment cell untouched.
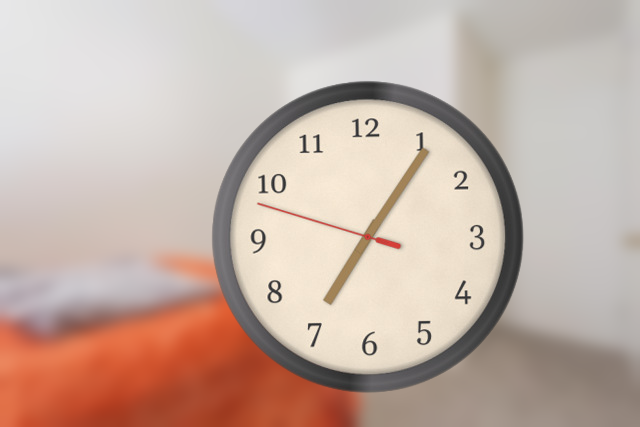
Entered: 7,05,48
